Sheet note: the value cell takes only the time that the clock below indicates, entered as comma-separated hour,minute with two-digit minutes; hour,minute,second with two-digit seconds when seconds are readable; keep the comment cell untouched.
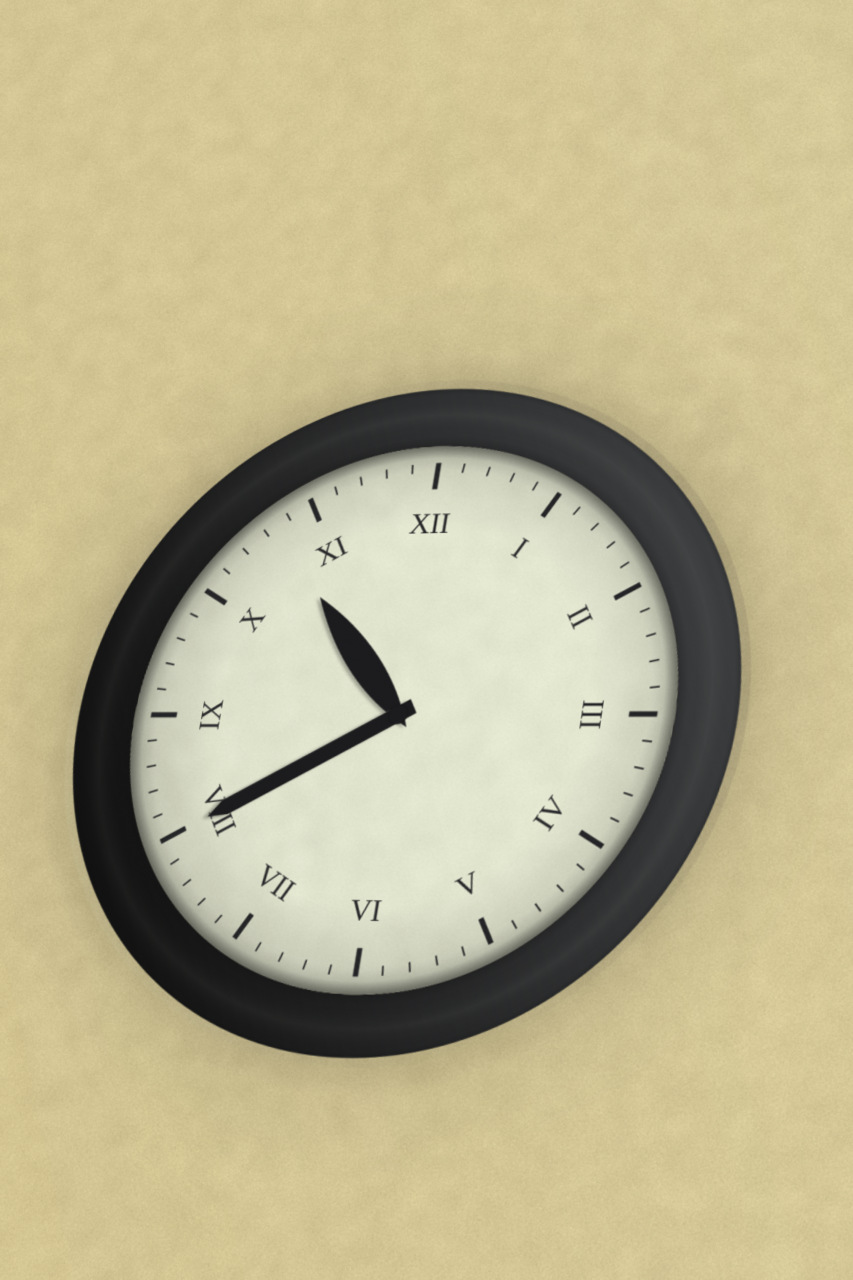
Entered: 10,40
